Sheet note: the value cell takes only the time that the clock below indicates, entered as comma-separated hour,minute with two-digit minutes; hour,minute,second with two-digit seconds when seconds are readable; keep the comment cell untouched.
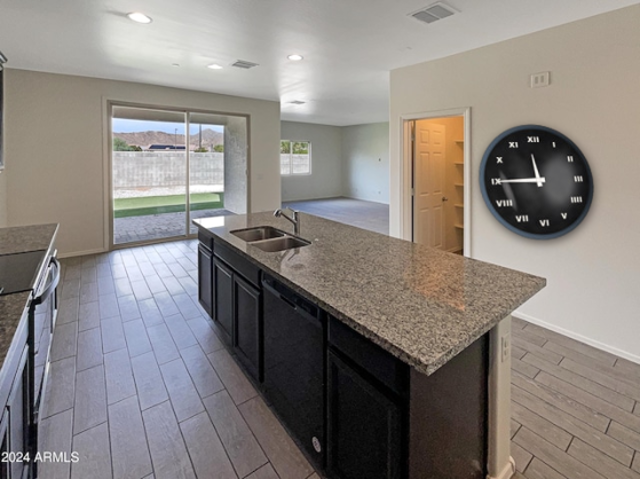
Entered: 11,45
